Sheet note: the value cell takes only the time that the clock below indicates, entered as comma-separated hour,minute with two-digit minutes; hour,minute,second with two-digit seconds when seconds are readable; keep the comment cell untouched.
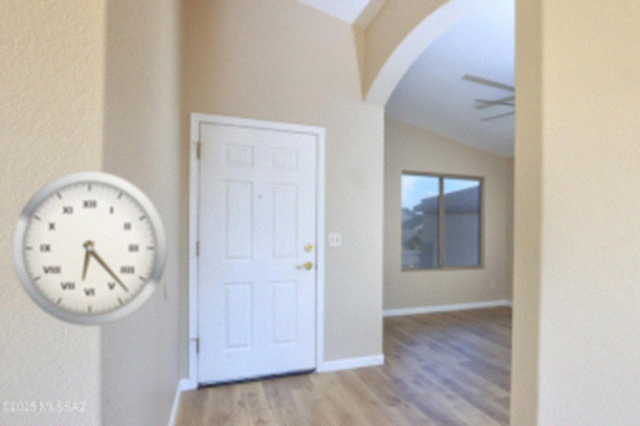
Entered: 6,23
